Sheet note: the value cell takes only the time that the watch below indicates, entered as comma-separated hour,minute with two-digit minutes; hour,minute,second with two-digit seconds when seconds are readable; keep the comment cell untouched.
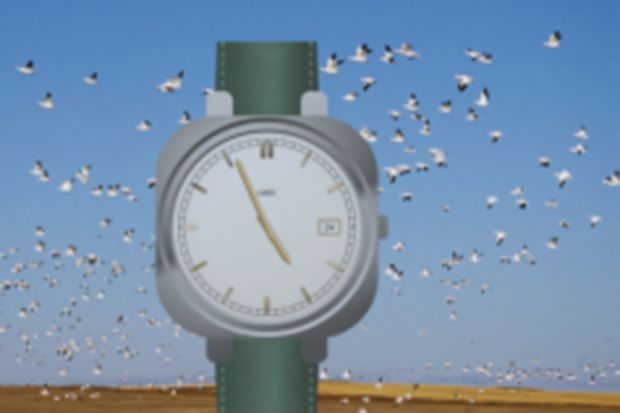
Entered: 4,56
